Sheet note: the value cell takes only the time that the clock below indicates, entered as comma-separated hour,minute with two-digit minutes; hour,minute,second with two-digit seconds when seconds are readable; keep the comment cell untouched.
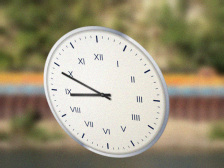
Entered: 8,49
